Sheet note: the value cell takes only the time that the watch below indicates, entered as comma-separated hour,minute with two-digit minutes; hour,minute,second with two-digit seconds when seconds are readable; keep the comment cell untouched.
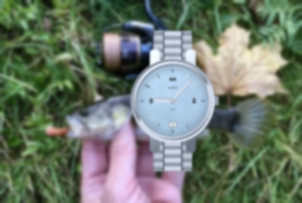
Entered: 9,07
